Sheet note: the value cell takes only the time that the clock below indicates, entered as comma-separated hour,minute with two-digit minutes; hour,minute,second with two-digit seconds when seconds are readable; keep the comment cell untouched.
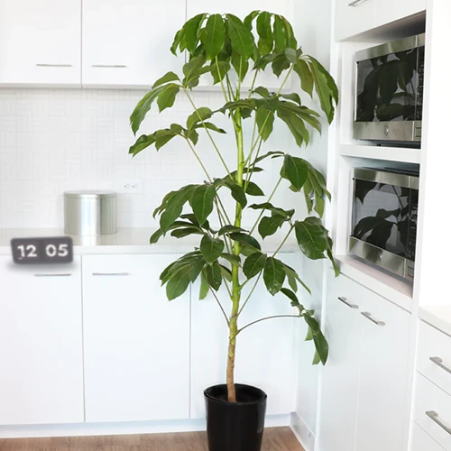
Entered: 12,05
